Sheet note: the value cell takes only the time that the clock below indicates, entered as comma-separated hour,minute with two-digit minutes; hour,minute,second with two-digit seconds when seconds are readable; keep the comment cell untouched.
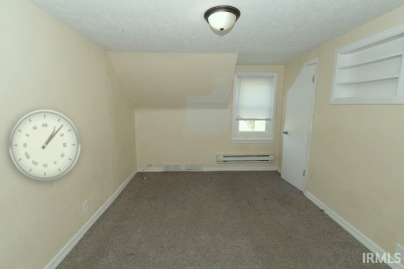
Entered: 1,07
